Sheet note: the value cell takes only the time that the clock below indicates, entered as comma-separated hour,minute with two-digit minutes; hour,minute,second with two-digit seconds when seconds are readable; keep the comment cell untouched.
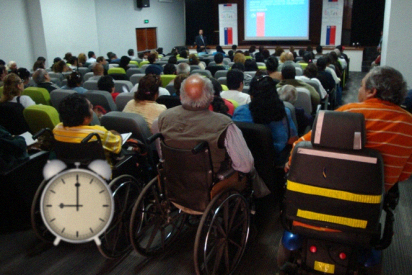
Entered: 9,00
